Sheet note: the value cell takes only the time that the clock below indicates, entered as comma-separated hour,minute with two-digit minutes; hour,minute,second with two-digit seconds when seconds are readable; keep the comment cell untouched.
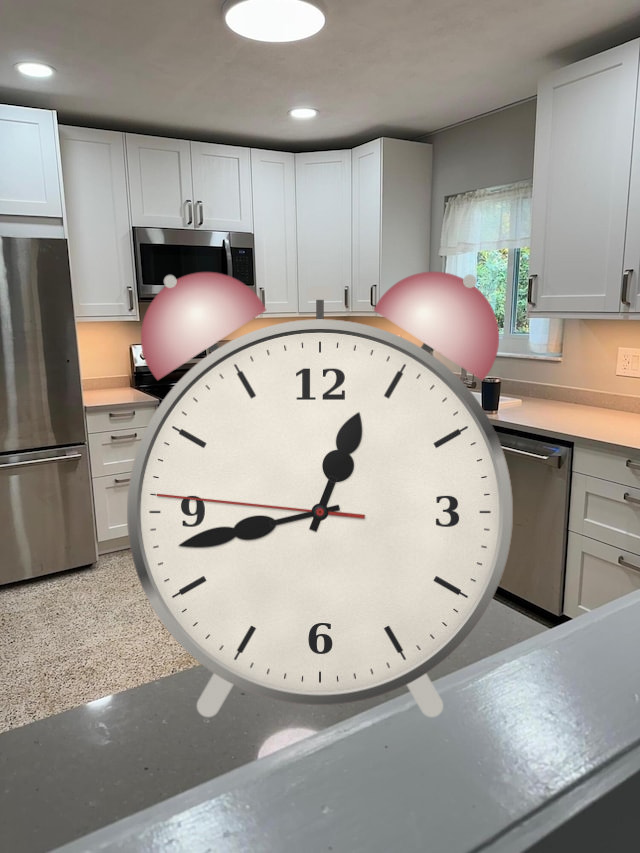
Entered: 12,42,46
